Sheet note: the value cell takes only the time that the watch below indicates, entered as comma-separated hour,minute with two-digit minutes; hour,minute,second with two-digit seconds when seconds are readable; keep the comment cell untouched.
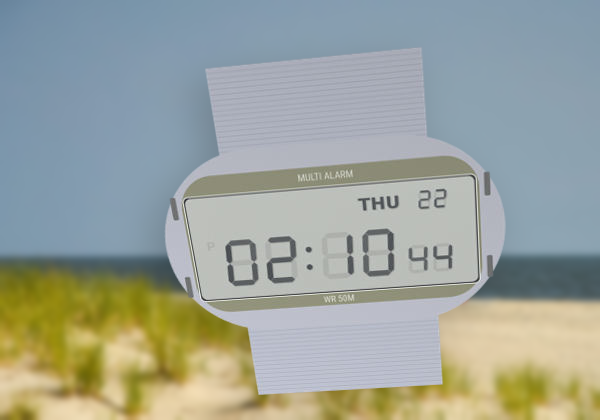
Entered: 2,10,44
